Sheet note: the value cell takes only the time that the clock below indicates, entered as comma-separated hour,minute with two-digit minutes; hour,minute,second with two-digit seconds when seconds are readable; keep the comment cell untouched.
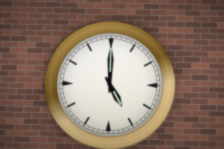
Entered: 5,00
